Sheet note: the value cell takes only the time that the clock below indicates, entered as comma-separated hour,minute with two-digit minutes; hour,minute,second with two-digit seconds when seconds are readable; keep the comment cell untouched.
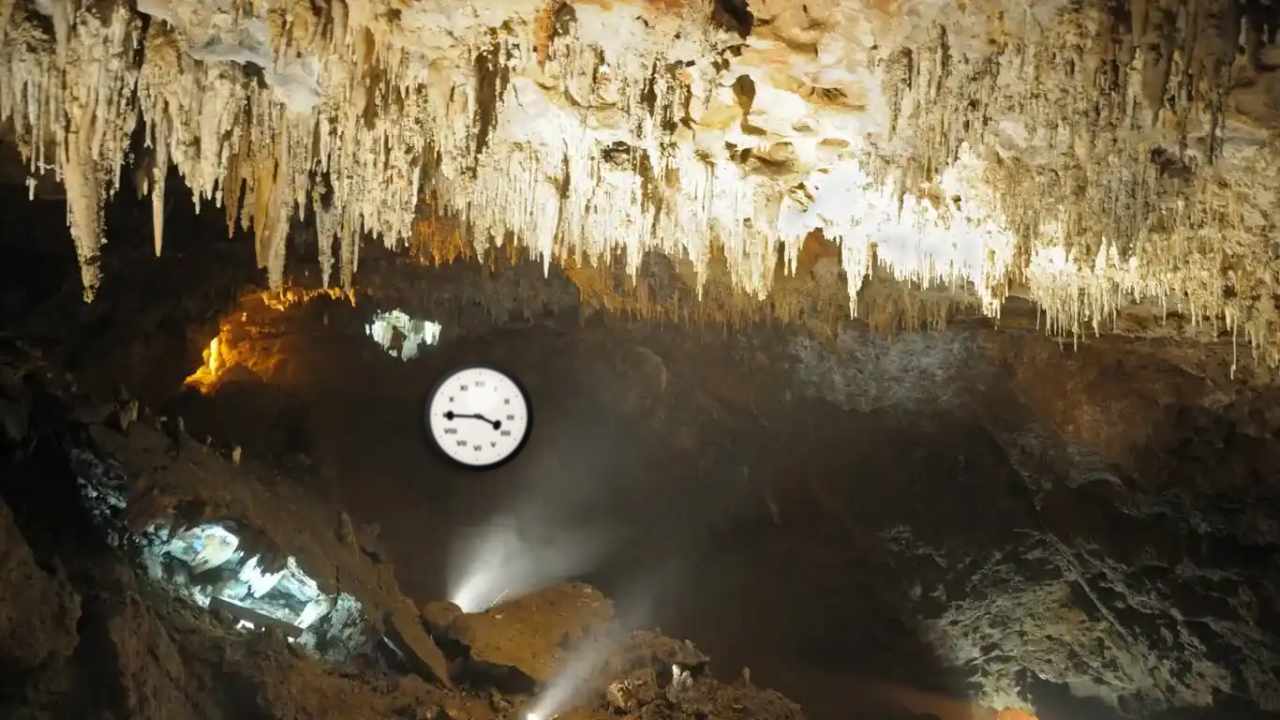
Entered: 3,45
